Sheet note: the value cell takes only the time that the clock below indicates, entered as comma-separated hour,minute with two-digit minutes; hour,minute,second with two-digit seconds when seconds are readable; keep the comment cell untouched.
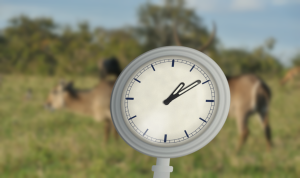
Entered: 1,09
